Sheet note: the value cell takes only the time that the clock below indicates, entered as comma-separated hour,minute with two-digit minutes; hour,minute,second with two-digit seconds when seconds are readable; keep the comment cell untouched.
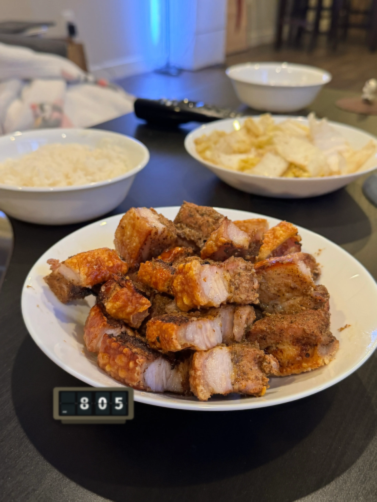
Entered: 8,05
